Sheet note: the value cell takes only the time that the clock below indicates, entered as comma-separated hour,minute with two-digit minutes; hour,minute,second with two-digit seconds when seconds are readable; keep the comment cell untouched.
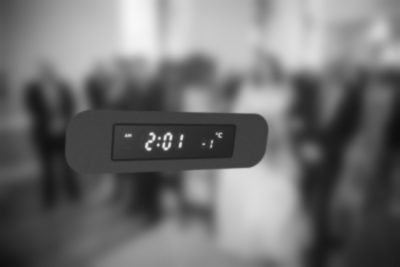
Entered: 2,01
